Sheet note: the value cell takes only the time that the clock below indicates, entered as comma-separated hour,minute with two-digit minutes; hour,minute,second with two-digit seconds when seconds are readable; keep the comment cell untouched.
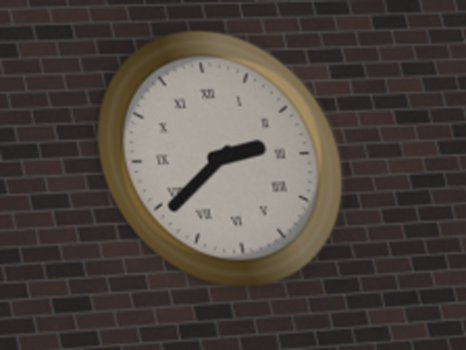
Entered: 2,39
